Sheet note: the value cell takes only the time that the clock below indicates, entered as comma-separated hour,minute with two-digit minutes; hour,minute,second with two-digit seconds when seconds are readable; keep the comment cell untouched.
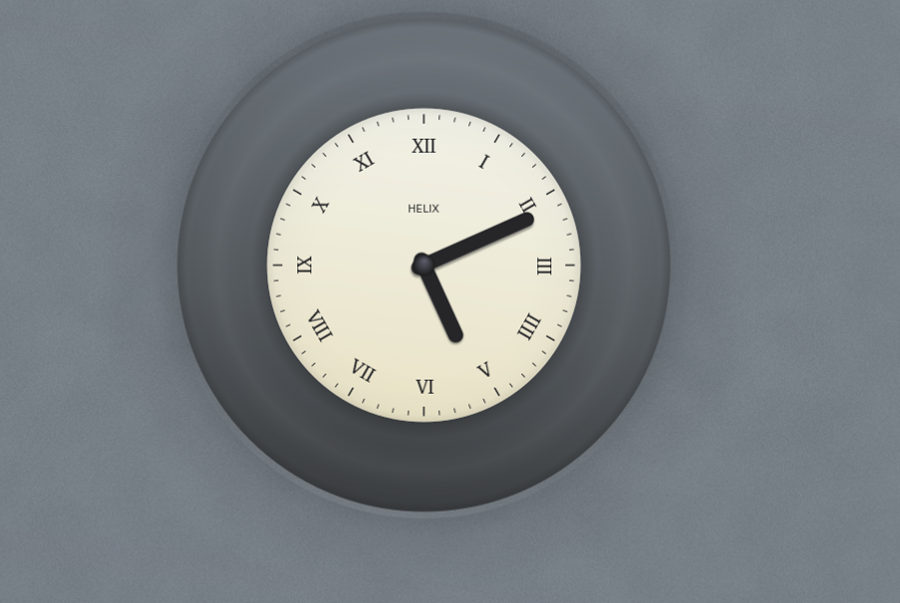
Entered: 5,11
